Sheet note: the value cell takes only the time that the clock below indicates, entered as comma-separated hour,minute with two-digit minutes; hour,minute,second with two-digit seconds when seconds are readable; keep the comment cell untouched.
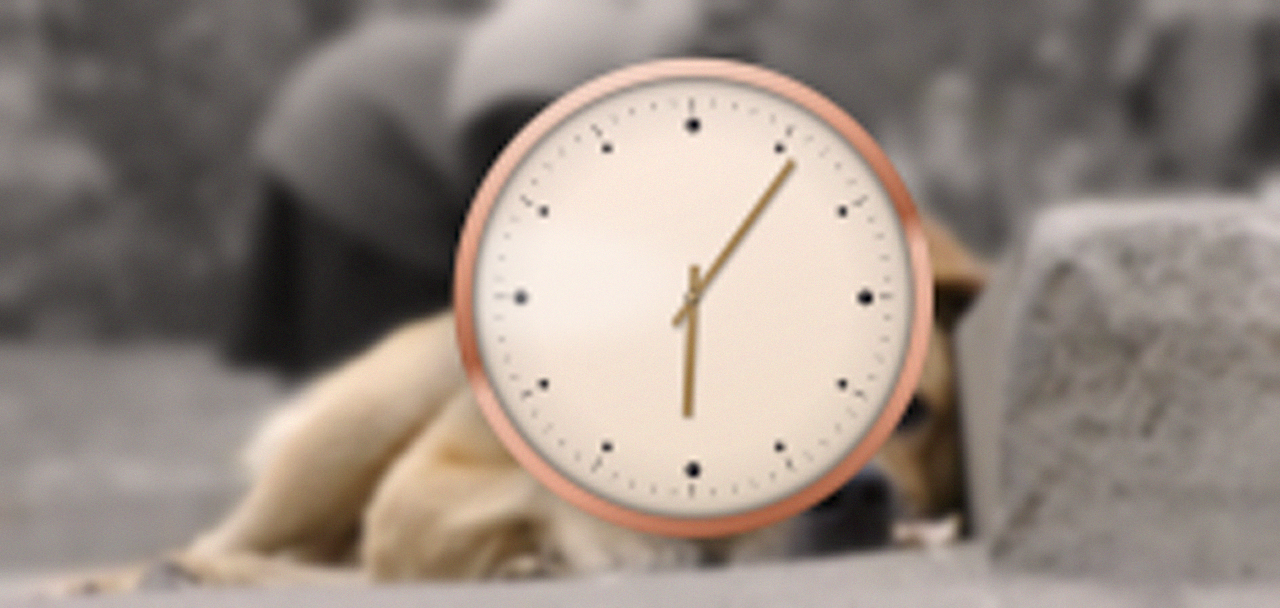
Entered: 6,06
